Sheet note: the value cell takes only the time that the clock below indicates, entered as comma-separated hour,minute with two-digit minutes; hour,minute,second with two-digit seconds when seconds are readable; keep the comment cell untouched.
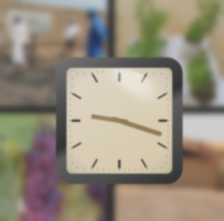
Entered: 9,18
